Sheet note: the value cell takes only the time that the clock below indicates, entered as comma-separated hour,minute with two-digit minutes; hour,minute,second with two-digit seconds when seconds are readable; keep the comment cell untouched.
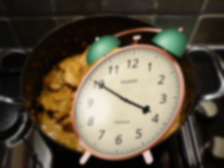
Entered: 3,50
